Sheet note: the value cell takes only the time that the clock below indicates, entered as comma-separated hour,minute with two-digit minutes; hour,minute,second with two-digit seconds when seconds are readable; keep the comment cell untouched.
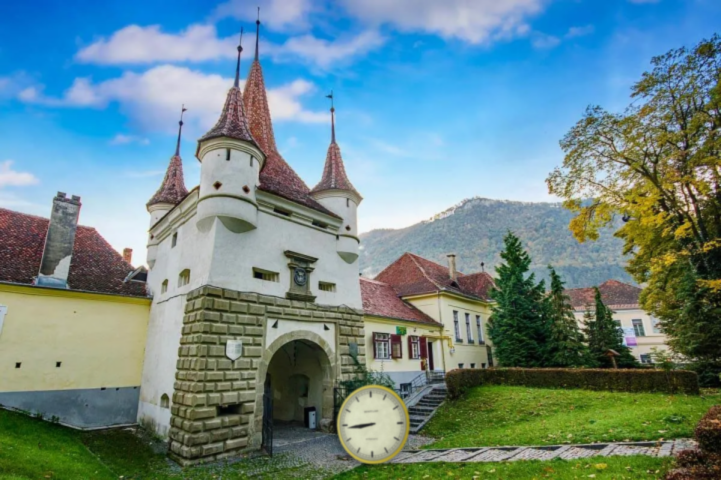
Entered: 8,44
